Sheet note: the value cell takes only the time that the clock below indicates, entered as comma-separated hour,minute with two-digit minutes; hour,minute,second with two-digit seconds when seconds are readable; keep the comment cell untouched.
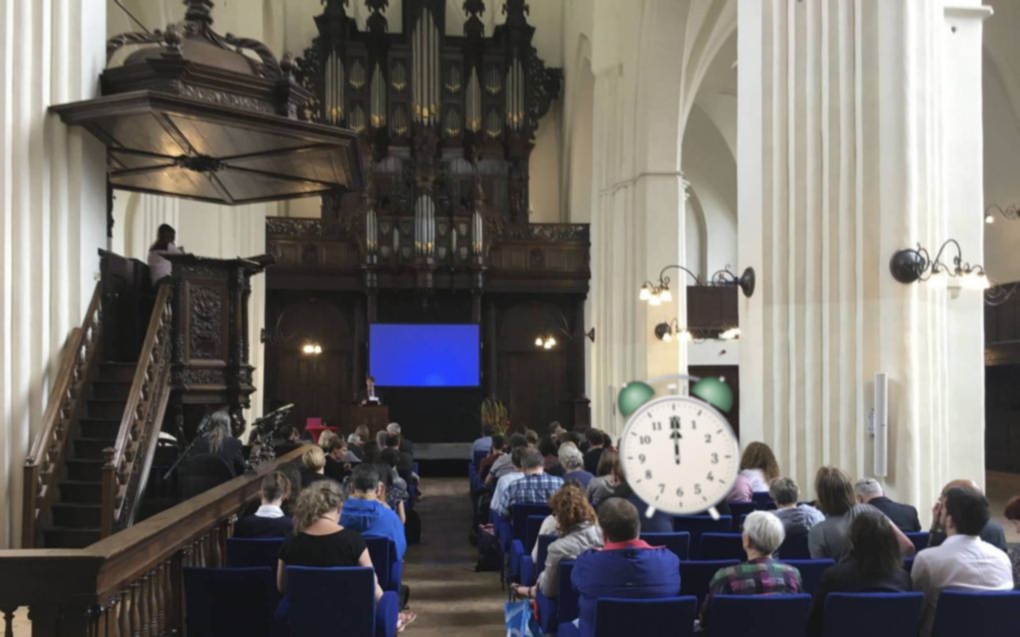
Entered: 12,00
